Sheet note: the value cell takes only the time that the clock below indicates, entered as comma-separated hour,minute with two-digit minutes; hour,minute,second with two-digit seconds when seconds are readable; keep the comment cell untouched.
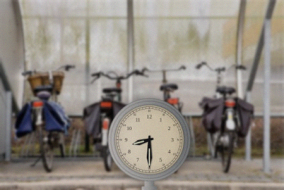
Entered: 8,30
